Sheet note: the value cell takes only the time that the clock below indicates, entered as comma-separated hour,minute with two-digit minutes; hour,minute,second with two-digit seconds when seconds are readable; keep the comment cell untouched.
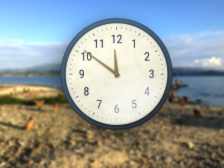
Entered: 11,51
